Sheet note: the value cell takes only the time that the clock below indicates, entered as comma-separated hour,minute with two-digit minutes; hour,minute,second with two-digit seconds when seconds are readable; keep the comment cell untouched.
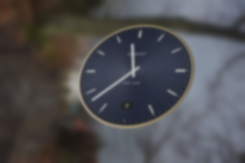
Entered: 11,38
